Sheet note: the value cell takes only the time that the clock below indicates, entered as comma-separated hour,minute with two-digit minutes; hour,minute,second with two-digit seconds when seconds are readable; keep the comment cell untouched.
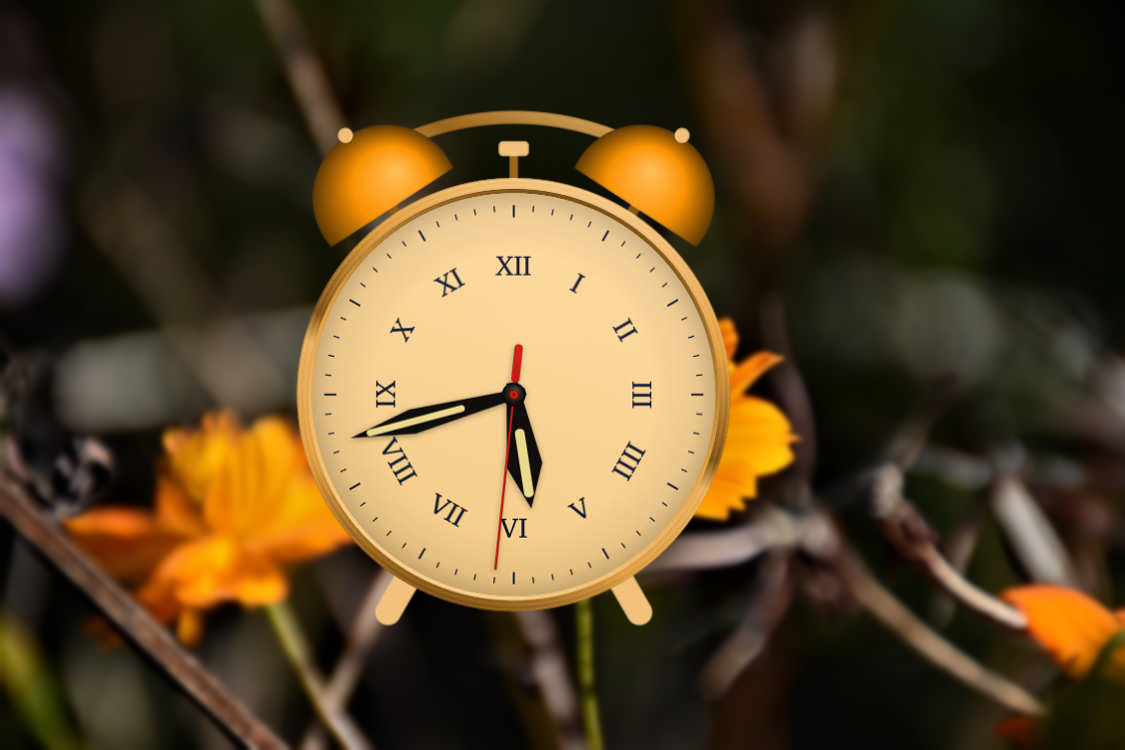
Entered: 5,42,31
